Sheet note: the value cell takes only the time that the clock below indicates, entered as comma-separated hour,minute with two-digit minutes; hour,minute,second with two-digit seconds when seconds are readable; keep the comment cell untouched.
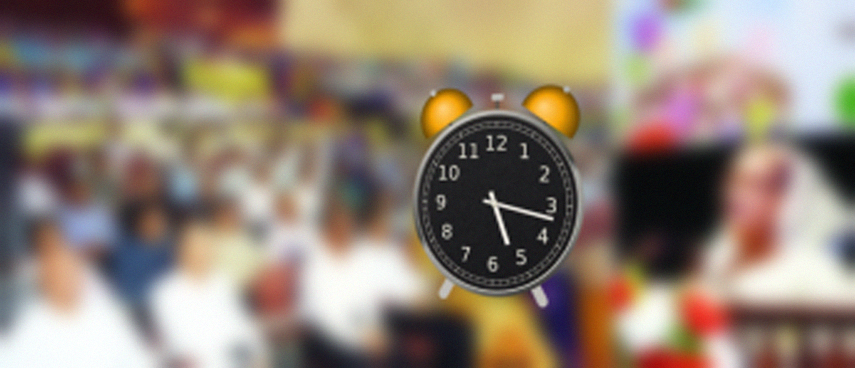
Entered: 5,17
